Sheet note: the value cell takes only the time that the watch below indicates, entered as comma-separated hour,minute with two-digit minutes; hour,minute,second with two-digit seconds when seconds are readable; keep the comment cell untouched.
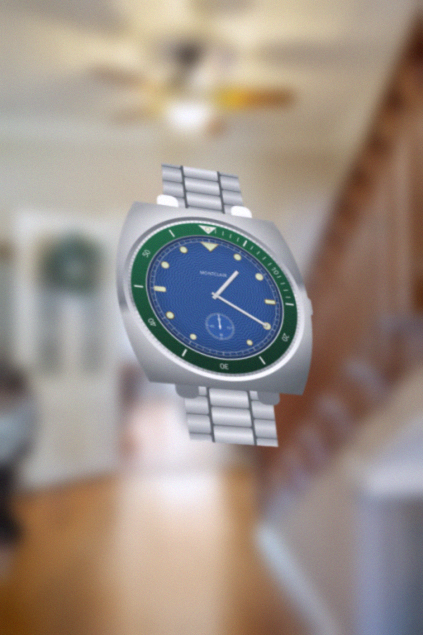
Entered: 1,20
